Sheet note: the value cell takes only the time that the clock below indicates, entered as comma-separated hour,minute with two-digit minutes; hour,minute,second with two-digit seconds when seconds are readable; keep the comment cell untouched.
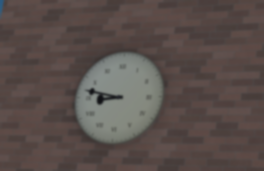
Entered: 8,47
